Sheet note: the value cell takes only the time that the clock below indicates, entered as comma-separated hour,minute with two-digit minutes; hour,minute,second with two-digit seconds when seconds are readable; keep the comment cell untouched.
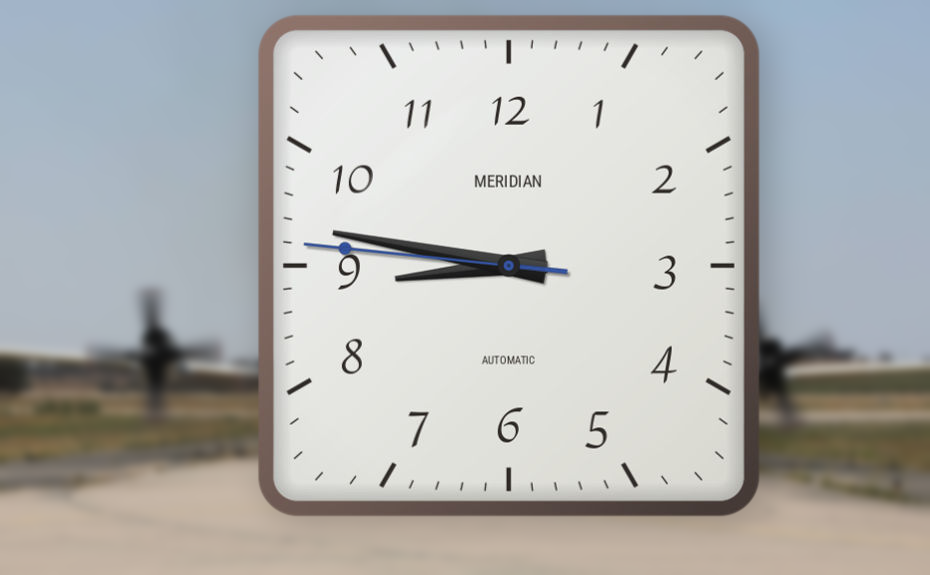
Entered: 8,46,46
